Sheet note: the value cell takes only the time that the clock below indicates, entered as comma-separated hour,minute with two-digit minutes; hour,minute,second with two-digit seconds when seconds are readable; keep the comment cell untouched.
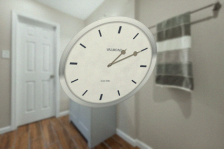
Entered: 1,10
